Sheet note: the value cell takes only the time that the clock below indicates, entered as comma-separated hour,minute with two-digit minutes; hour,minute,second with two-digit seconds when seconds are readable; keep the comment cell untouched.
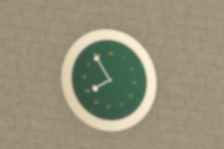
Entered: 7,54
